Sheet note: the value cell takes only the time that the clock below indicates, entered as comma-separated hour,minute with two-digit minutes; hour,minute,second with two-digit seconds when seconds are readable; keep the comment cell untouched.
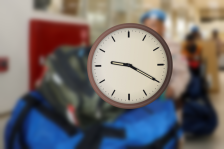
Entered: 9,20
